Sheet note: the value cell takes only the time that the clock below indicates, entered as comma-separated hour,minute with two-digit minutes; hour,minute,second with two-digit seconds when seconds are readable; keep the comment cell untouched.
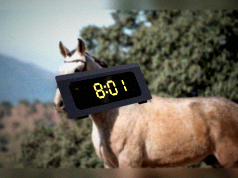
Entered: 8,01
